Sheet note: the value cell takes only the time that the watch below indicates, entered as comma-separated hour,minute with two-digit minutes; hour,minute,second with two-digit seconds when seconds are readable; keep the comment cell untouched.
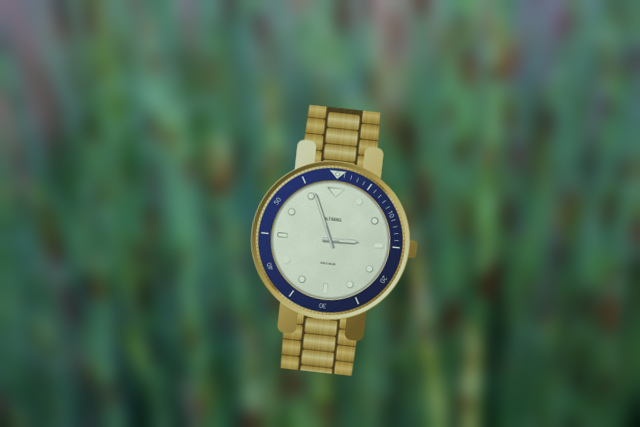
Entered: 2,56
